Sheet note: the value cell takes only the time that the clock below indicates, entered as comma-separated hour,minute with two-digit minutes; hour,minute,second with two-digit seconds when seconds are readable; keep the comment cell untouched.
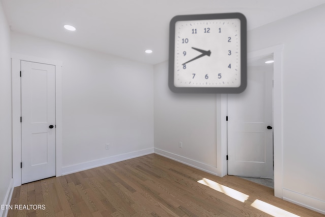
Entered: 9,41
